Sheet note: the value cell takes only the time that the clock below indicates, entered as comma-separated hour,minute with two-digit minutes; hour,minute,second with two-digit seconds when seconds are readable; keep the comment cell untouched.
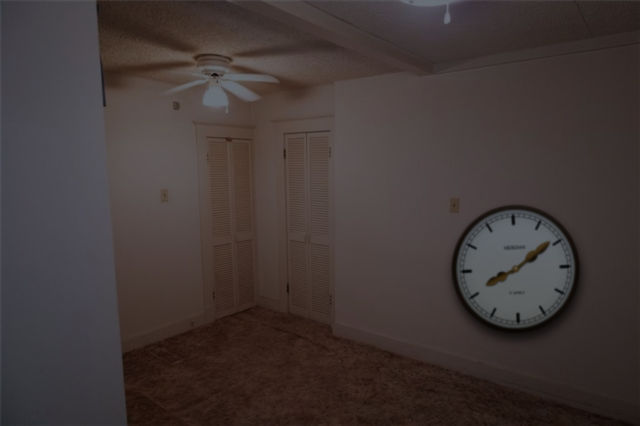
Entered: 8,09
